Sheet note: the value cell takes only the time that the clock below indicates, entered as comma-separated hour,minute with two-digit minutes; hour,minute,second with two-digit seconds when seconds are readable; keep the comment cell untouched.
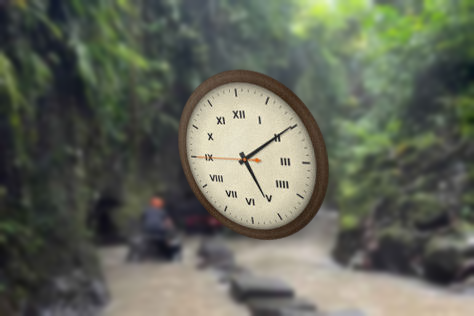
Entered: 5,09,45
